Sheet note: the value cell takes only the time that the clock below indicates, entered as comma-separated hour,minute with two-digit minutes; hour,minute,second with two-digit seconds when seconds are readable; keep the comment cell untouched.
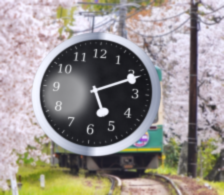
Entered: 5,11
